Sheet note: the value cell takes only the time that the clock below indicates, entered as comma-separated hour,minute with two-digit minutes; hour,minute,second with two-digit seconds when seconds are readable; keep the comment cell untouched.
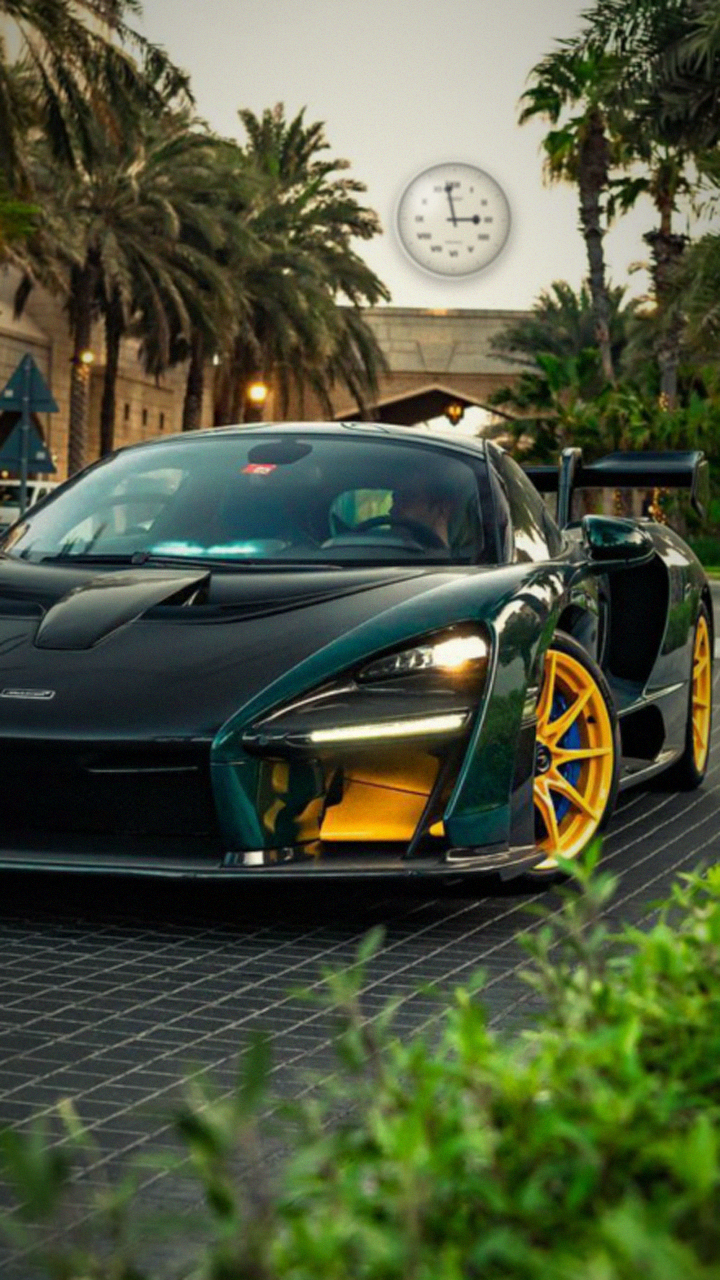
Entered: 2,58
